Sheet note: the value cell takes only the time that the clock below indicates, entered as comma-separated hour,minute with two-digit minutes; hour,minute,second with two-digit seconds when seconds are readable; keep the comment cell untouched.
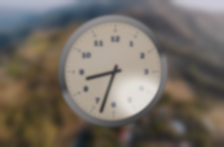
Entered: 8,33
